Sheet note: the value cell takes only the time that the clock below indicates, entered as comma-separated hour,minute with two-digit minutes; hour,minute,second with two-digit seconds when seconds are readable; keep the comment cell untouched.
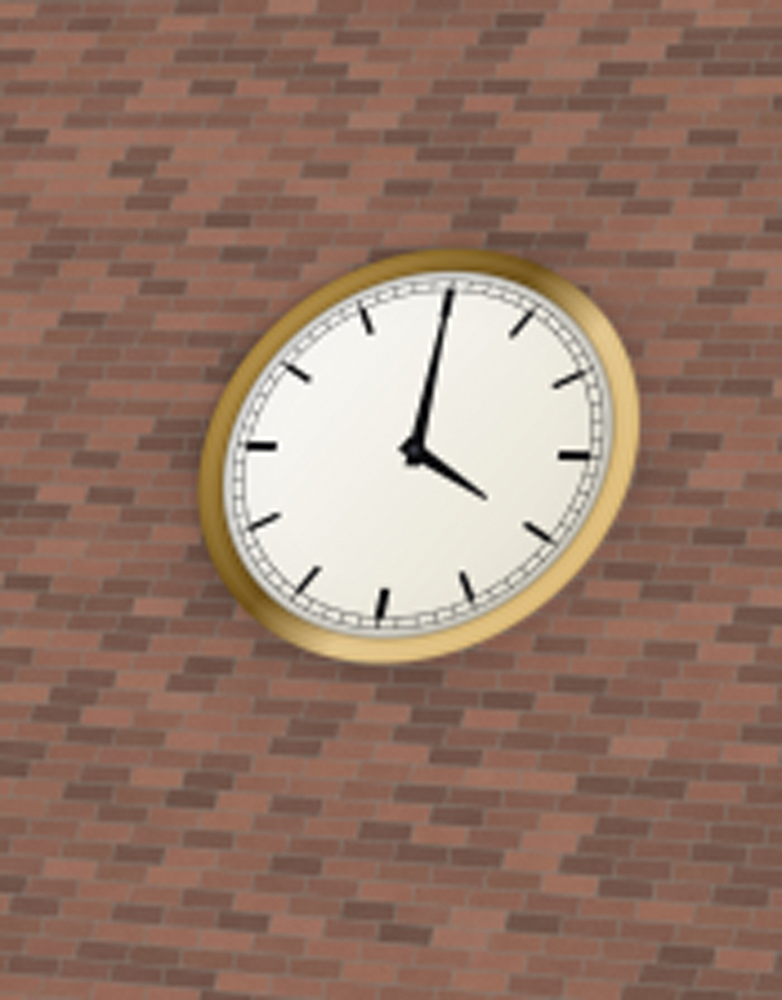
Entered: 4,00
